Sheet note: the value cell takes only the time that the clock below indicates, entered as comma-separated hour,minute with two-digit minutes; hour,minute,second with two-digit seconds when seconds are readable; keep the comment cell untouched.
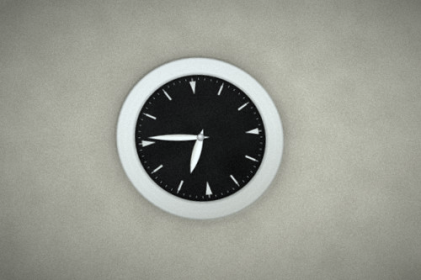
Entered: 6,46
